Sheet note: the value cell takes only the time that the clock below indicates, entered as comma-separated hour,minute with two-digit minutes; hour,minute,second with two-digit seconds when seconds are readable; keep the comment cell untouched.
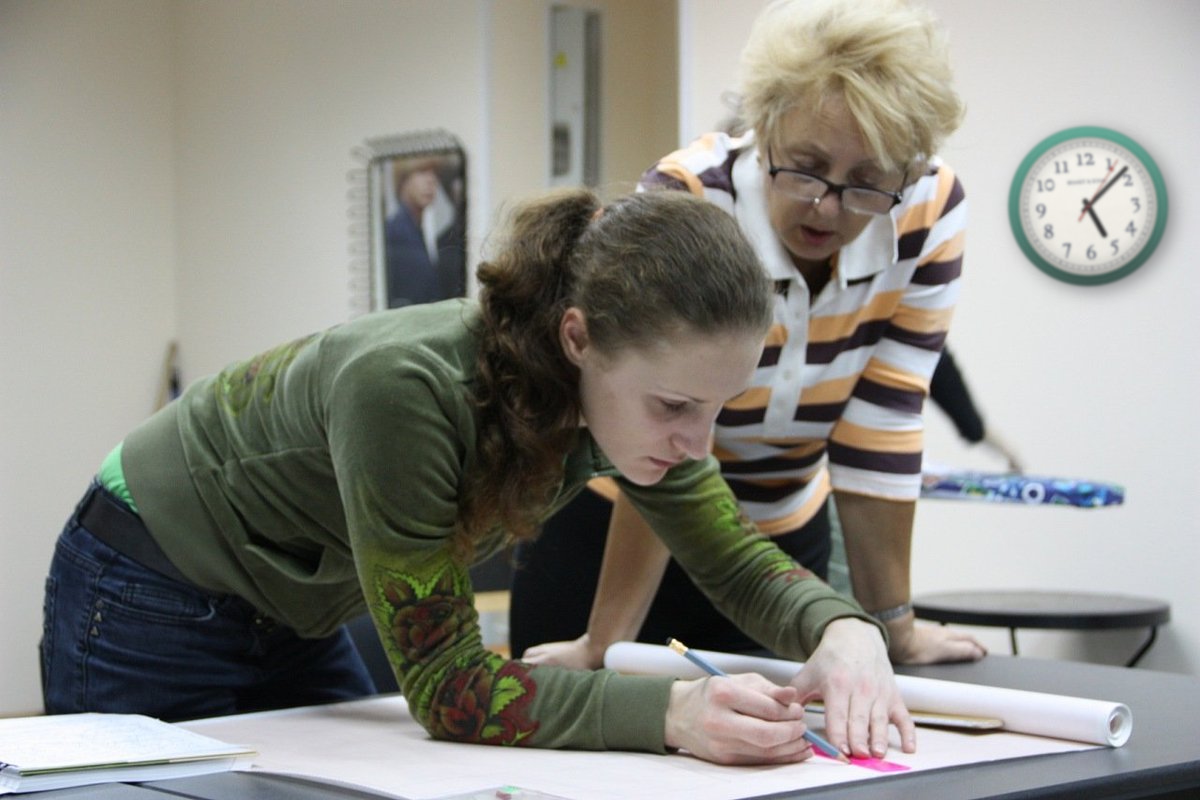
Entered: 5,08,06
